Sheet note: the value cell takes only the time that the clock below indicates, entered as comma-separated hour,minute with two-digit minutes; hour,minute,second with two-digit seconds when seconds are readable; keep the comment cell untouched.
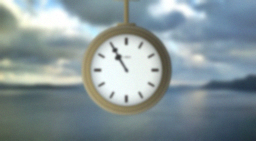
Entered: 10,55
